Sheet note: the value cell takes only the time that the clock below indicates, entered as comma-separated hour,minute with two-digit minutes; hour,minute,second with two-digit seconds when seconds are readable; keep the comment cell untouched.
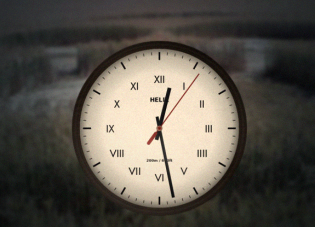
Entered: 12,28,06
